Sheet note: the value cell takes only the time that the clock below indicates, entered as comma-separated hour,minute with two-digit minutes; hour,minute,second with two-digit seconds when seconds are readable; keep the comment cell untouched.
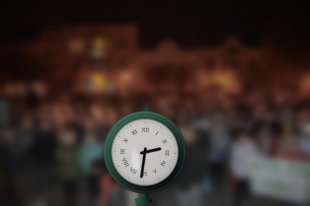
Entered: 2,31
